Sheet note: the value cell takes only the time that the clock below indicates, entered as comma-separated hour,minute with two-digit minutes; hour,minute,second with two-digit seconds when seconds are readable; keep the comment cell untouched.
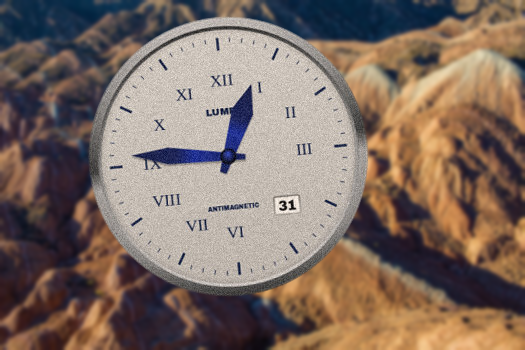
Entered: 12,46
